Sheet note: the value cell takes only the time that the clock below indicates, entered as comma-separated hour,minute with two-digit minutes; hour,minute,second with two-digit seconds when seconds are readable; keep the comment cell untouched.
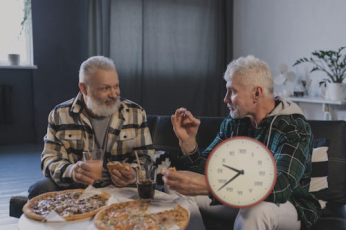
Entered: 9,38
